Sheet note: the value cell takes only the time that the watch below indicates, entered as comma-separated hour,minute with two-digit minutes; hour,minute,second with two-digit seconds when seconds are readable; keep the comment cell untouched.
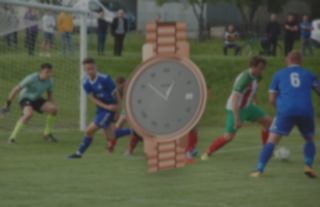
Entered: 12,52
